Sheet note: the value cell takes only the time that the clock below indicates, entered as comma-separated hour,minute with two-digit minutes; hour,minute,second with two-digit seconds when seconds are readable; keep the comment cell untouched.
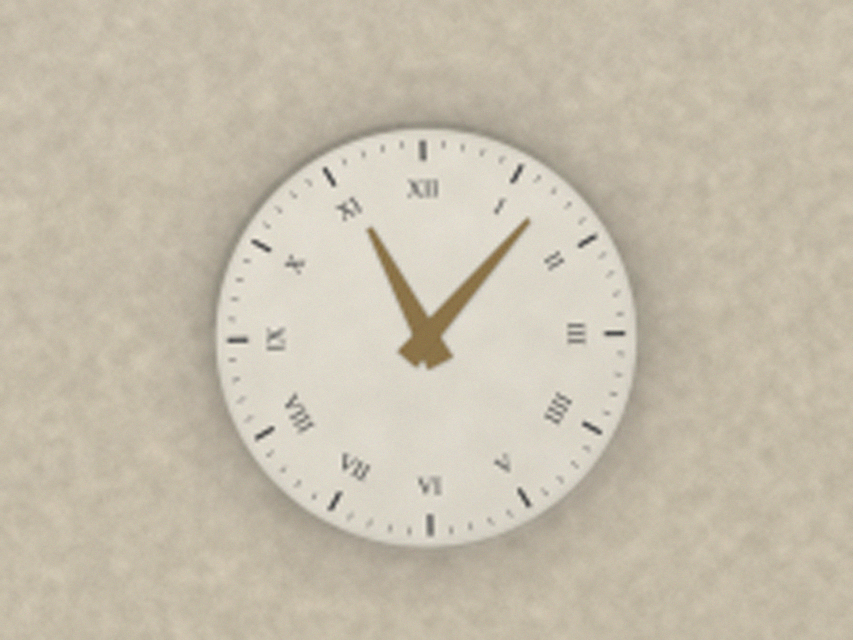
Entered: 11,07
